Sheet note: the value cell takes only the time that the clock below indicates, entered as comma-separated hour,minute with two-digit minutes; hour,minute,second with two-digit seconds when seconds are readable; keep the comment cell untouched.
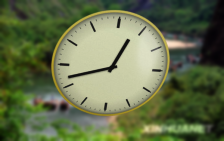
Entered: 12,42
